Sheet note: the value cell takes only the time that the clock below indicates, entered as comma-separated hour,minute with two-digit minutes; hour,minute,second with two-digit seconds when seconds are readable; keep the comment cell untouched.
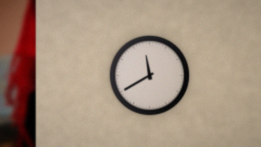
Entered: 11,40
